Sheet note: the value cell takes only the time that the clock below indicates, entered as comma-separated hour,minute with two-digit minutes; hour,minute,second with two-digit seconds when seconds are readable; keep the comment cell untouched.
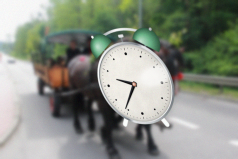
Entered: 9,36
